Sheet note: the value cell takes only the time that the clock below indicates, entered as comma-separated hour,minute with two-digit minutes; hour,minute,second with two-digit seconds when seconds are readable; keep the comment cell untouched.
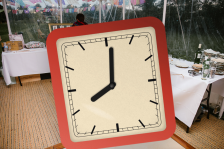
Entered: 8,01
